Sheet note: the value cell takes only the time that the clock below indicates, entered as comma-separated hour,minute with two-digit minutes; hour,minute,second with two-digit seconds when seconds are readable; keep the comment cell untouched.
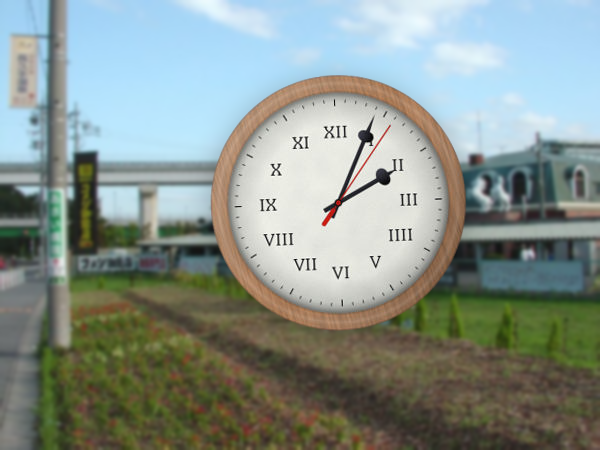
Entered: 2,04,06
